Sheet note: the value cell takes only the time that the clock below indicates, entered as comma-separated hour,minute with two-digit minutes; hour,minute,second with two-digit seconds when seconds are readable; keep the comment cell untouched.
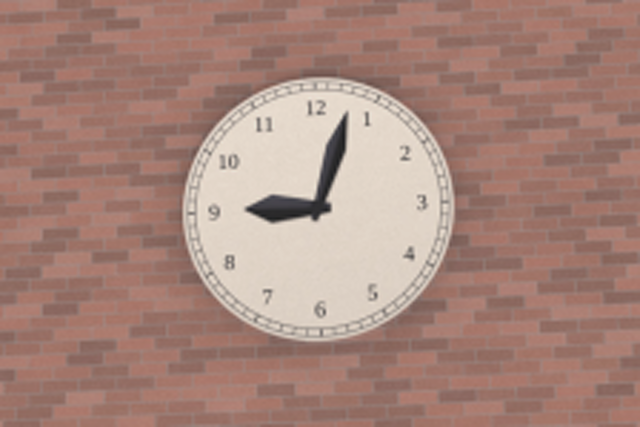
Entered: 9,03
